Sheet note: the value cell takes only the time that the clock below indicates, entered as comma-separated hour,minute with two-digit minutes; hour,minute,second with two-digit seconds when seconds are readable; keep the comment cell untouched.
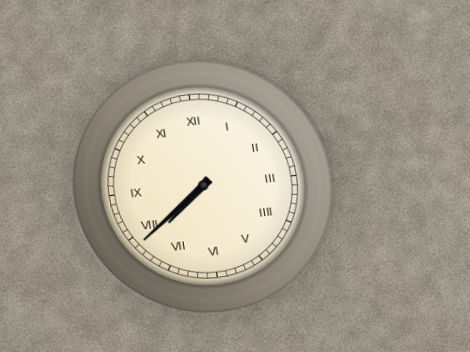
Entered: 7,39
